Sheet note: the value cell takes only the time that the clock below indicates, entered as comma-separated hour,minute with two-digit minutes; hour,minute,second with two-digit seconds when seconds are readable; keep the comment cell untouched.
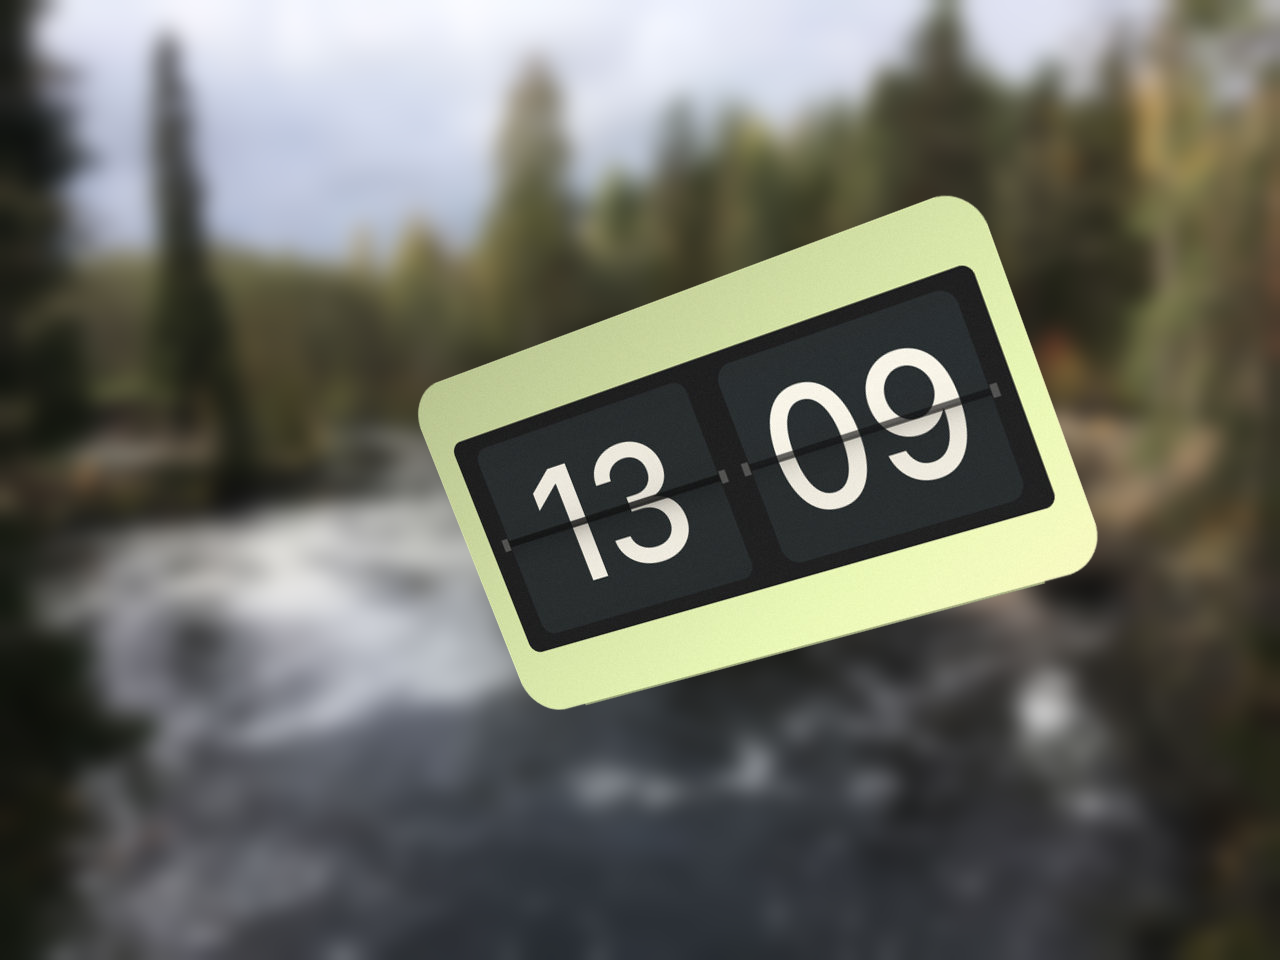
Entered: 13,09
